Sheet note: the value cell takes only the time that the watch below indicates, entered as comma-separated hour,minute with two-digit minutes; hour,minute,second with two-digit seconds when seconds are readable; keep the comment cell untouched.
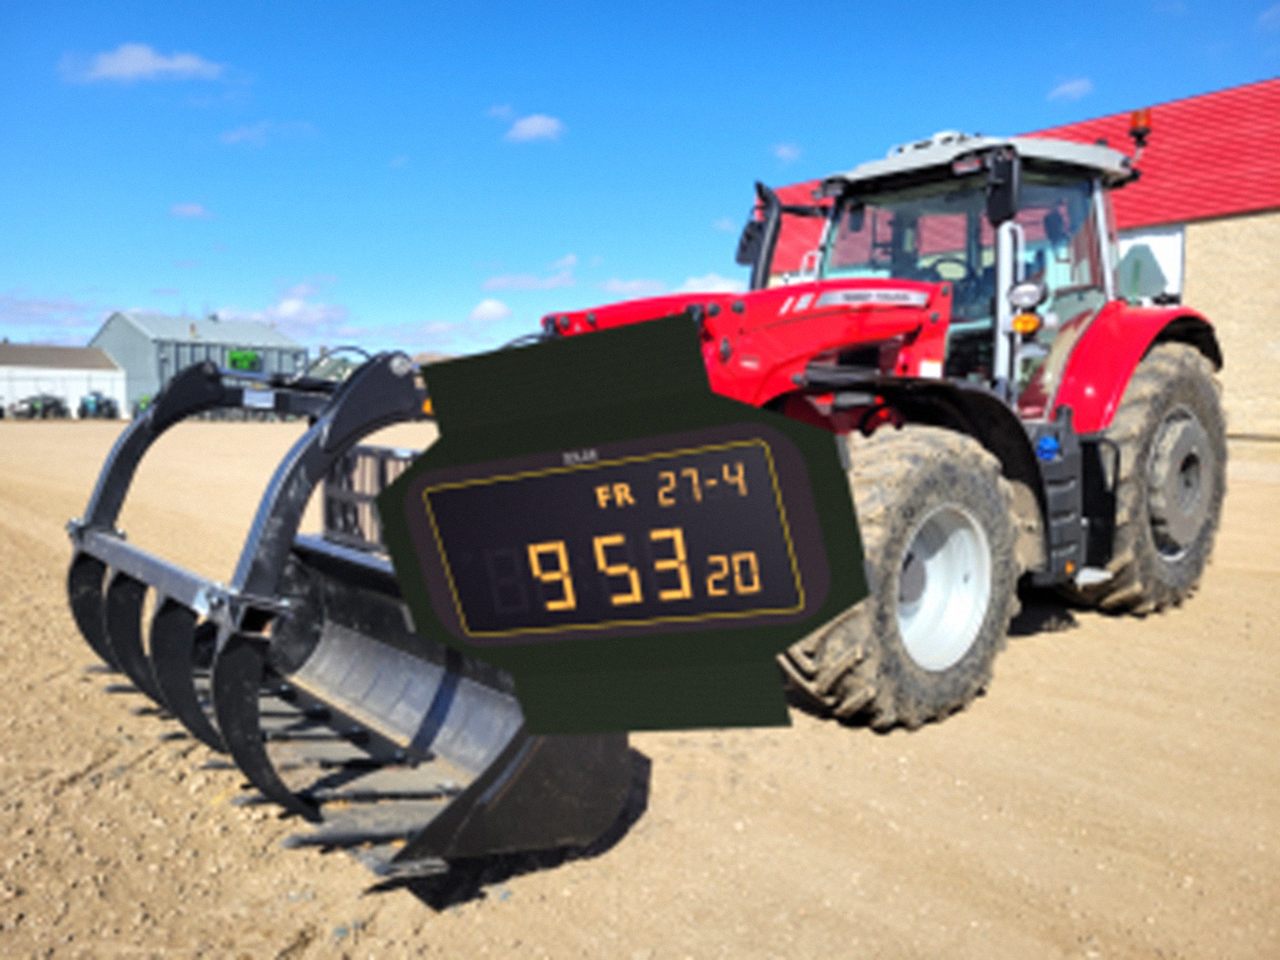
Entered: 9,53,20
